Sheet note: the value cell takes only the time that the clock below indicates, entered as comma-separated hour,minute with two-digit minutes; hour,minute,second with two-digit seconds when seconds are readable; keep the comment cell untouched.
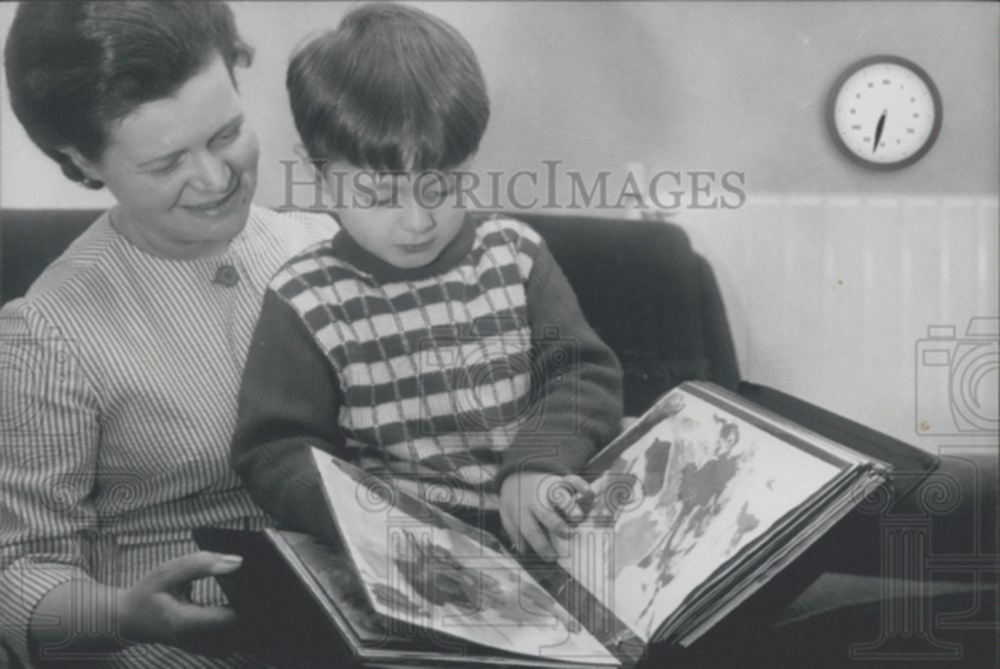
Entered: 6,32
